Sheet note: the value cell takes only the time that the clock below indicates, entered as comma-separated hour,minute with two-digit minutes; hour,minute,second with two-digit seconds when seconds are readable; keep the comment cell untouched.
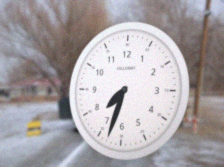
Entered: 7,33
